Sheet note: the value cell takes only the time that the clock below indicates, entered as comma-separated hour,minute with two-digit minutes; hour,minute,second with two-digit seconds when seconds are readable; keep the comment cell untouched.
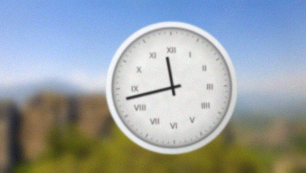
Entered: 11,43
